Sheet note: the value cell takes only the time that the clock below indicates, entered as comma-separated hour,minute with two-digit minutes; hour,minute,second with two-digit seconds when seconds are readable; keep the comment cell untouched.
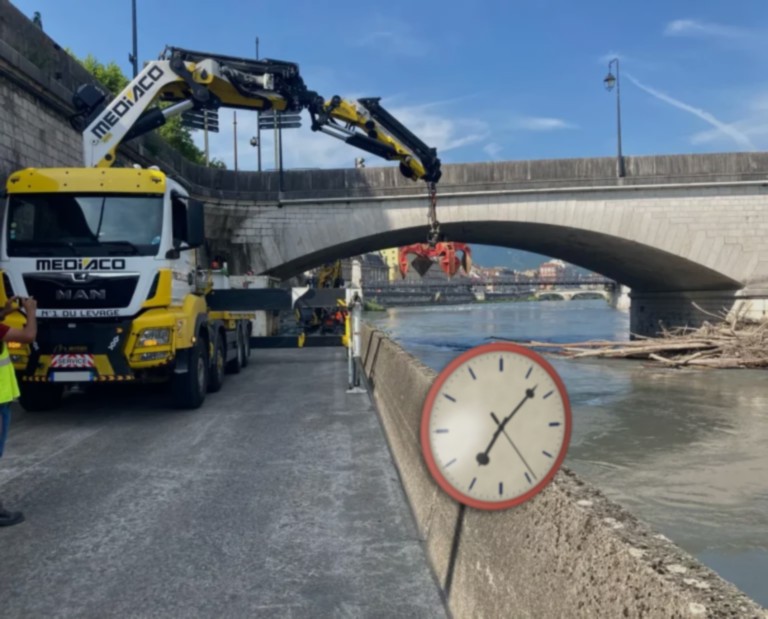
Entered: 7,07,24
